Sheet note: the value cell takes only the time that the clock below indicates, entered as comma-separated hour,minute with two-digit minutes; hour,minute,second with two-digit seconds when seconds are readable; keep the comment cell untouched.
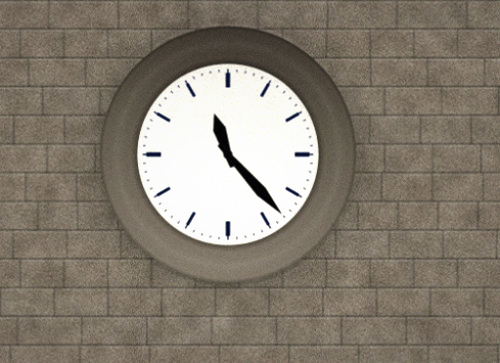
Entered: 11,23
